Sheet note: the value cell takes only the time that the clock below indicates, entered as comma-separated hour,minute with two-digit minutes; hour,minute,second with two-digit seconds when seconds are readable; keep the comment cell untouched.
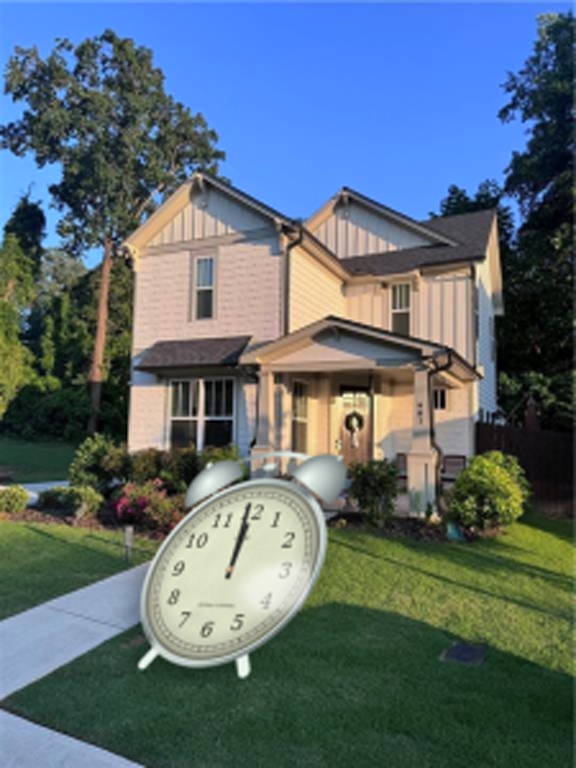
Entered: 11,59
